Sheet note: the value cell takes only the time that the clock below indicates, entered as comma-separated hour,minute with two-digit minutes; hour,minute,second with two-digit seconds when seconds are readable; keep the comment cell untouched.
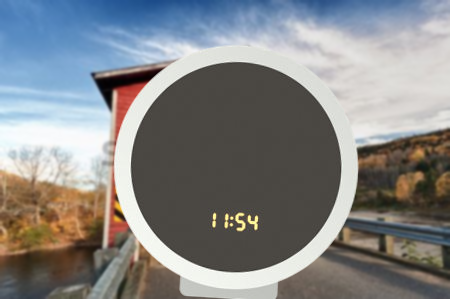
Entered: 11,54
